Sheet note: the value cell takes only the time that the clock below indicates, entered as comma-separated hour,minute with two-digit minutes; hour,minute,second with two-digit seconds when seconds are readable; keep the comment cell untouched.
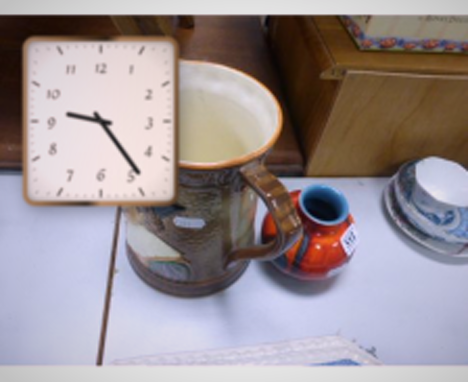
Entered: 9,24
